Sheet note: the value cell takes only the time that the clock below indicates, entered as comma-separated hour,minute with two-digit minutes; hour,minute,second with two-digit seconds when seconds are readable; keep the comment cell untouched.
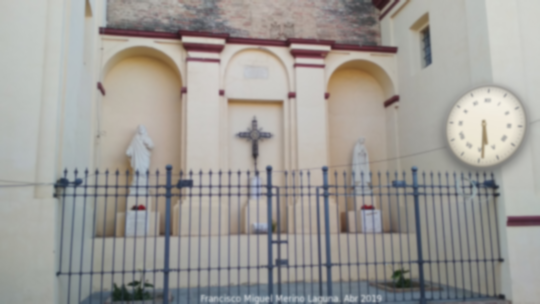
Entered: 5,29
